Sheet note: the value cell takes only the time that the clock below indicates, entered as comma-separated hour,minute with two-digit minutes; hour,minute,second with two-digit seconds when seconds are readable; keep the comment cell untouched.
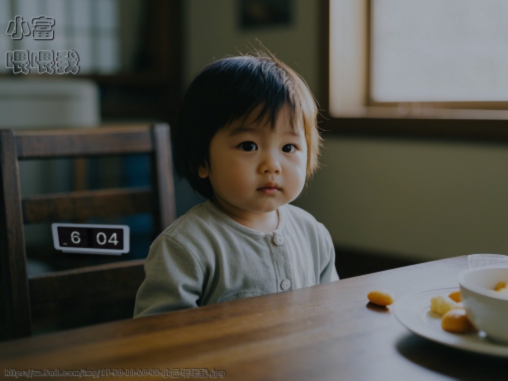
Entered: 6,04
